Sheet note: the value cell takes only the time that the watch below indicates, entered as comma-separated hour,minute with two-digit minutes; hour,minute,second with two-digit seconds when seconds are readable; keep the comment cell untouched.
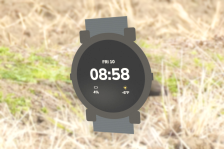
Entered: 8,58
